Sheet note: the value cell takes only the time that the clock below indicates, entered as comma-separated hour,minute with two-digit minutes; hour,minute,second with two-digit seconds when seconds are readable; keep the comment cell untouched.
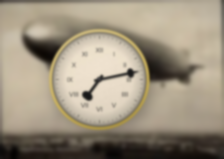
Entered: 7,13
